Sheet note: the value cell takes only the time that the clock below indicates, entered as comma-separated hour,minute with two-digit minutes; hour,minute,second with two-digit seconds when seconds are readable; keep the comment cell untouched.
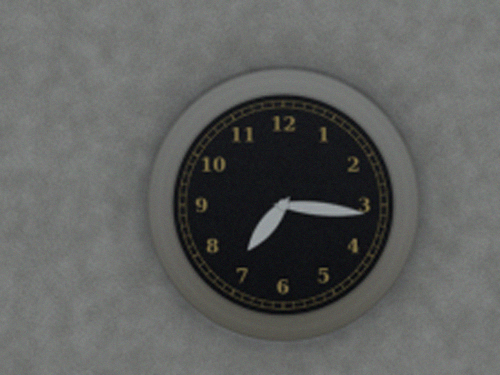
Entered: 7,16
